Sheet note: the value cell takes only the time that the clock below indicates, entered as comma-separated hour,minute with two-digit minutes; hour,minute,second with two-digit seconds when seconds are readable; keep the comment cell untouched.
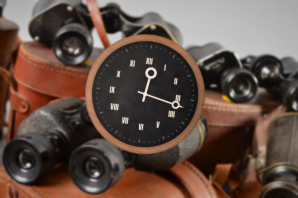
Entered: 12,17
